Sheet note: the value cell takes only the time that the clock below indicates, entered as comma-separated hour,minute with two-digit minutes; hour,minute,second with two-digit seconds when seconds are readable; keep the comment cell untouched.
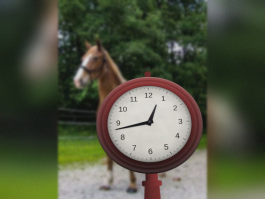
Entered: 12,43
